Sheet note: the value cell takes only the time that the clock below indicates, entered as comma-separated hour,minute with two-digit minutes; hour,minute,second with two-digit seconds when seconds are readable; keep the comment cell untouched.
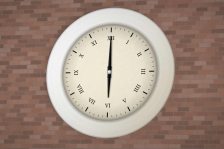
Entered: 6,00
